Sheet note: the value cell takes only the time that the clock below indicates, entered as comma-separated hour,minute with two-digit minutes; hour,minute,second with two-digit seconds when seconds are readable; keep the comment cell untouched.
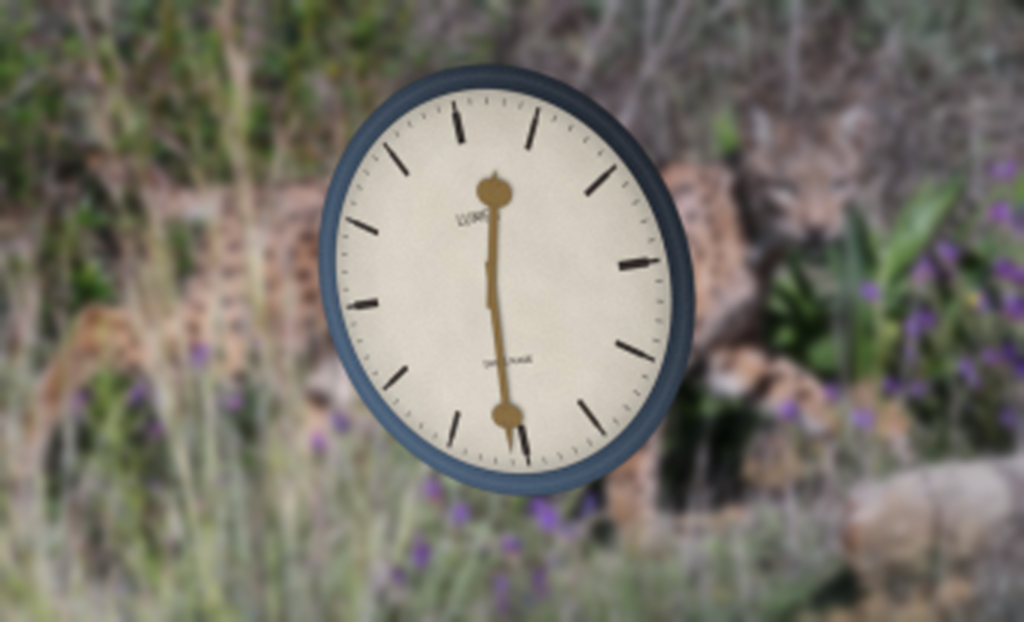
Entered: 12,31
